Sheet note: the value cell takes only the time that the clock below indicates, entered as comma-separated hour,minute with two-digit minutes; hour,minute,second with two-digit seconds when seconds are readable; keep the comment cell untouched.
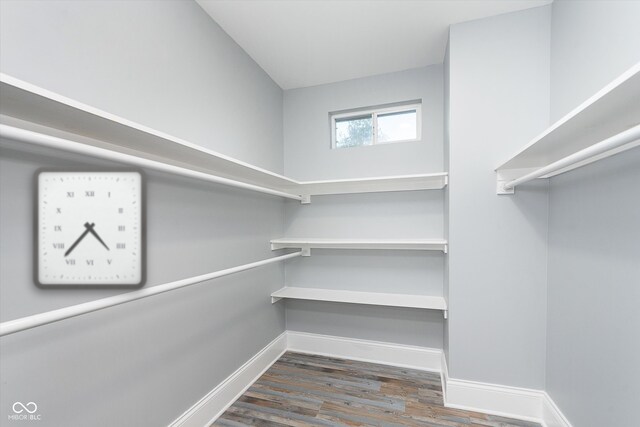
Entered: 4,37
